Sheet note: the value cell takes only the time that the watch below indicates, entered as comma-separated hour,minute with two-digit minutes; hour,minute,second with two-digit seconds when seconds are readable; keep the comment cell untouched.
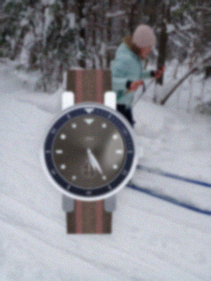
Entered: 5,25
